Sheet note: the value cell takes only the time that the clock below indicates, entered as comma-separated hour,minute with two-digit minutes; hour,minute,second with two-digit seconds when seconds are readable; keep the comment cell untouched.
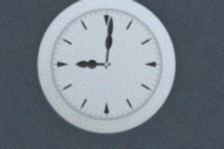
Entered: 9,01
